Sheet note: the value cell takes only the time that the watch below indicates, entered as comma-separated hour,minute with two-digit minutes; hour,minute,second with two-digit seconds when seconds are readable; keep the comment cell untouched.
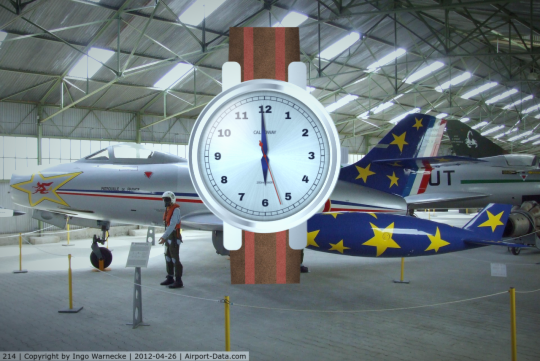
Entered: 5,59,27
